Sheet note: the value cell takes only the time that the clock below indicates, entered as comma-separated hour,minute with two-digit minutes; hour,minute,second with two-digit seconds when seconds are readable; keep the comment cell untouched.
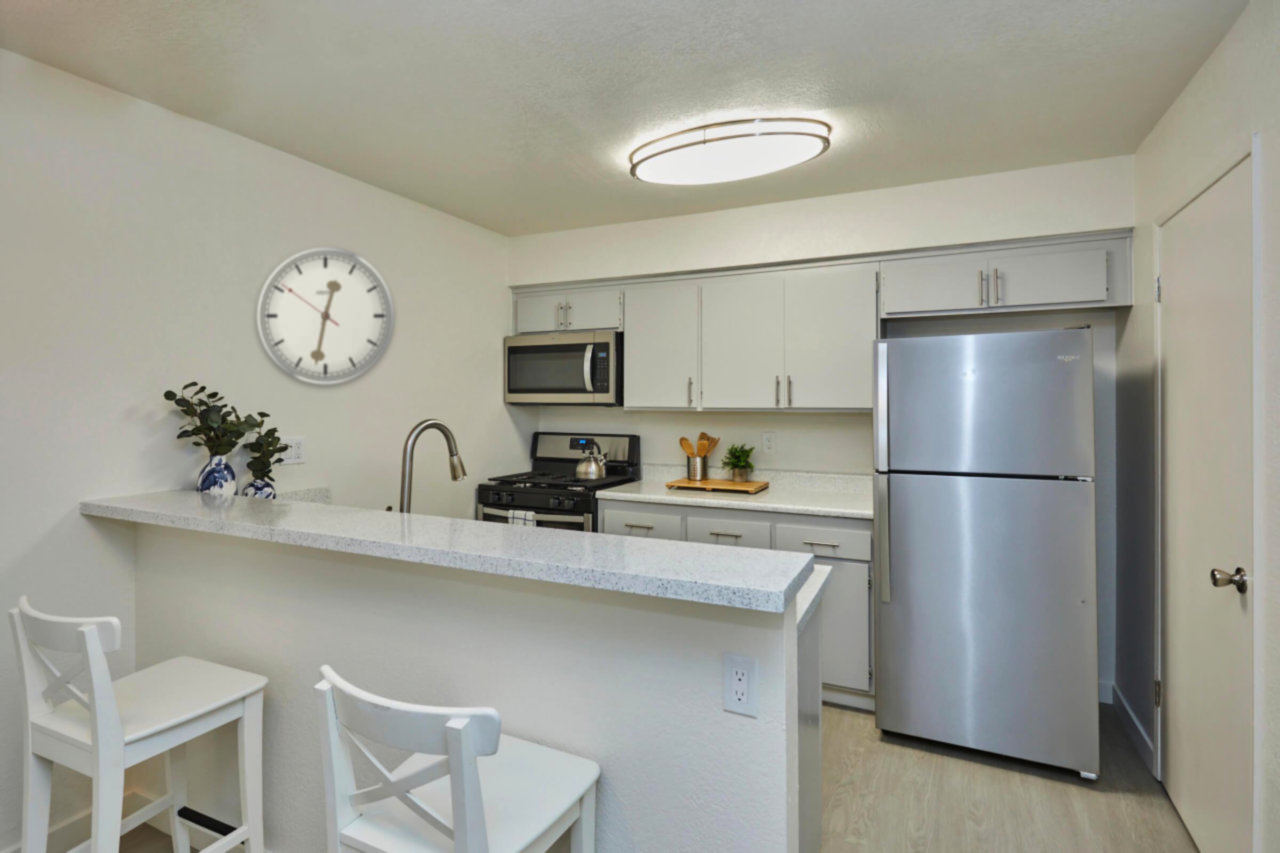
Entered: 12,31,51
